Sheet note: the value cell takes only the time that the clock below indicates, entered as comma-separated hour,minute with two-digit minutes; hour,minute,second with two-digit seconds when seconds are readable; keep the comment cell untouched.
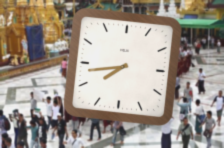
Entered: 7,43
